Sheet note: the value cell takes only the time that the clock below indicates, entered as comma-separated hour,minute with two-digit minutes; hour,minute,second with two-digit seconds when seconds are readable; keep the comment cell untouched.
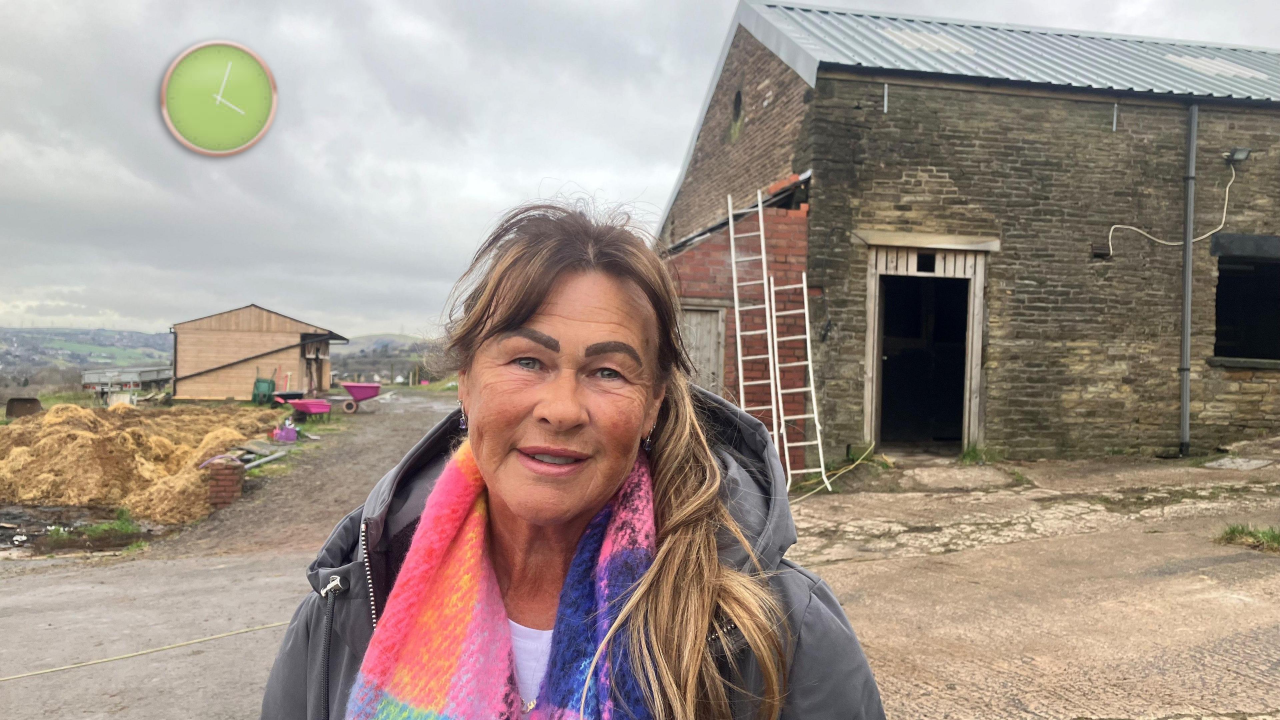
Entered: 4,03
